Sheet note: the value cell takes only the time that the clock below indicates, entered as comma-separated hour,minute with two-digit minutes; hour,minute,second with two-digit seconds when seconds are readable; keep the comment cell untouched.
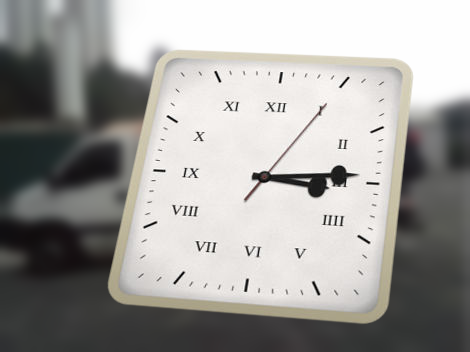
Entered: 3,14,05
